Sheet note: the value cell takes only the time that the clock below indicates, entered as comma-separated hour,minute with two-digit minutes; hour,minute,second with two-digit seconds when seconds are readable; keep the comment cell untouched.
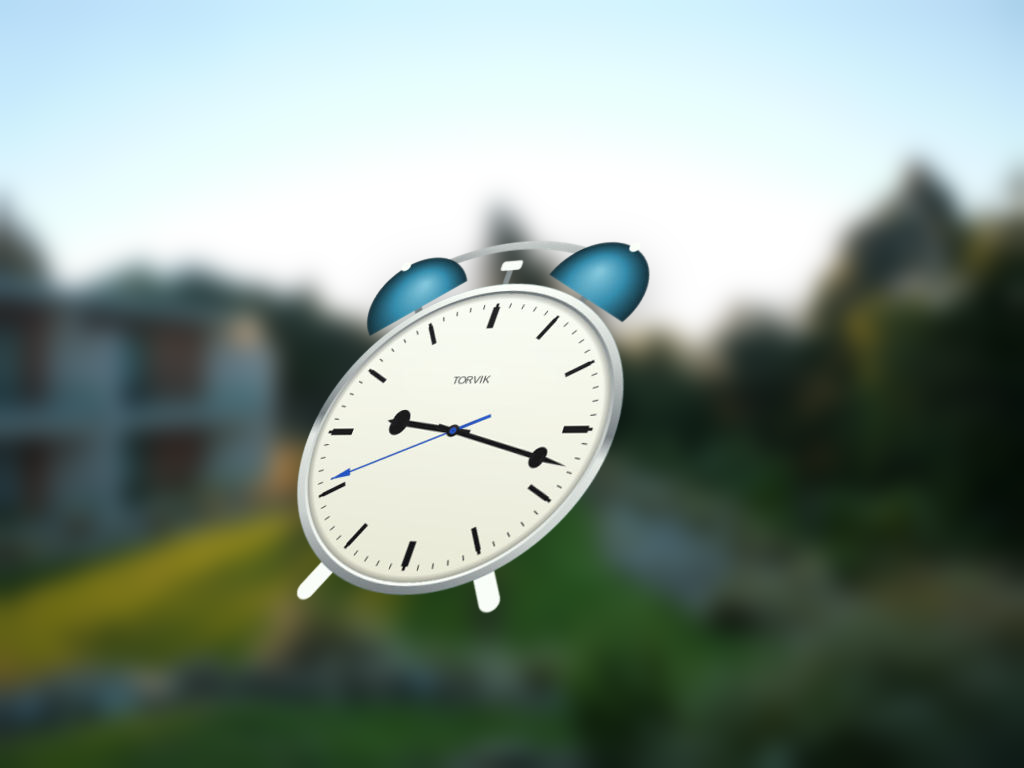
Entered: 9,17,41
